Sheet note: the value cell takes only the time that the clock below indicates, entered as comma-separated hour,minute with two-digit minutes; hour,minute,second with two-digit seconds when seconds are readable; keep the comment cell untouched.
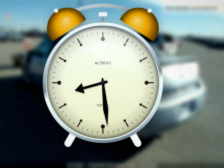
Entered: 8,29
